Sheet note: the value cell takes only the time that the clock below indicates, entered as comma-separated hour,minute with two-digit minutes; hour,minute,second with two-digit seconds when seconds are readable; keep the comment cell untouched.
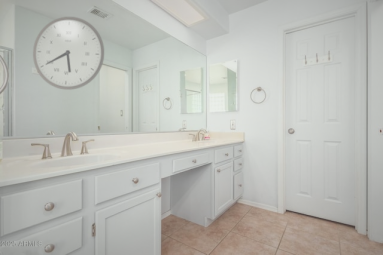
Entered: 5,40
